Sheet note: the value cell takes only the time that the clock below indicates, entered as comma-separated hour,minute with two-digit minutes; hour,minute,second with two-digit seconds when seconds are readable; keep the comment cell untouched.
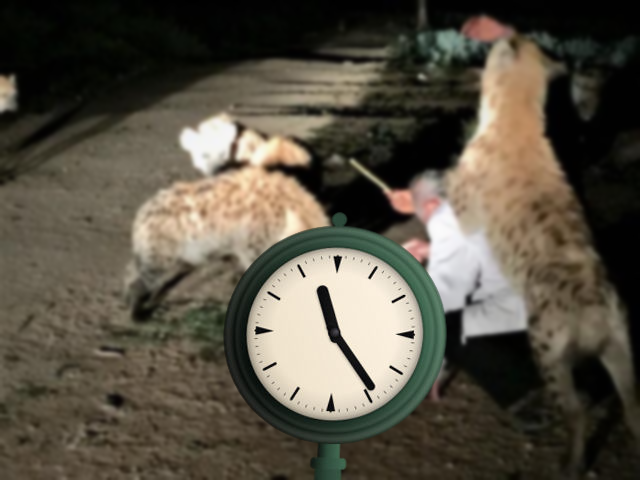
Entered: 11,24
